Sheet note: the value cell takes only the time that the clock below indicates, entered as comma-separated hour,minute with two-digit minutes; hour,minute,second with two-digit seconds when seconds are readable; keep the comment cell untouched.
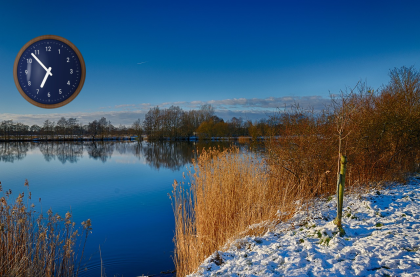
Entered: 6,53
